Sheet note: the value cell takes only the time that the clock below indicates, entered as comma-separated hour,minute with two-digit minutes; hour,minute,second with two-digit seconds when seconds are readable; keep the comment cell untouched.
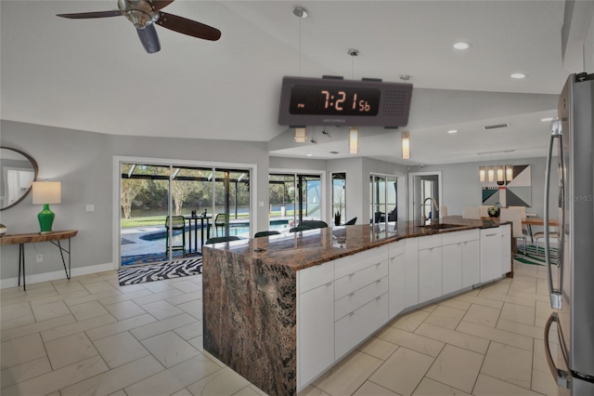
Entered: 7,21,56
